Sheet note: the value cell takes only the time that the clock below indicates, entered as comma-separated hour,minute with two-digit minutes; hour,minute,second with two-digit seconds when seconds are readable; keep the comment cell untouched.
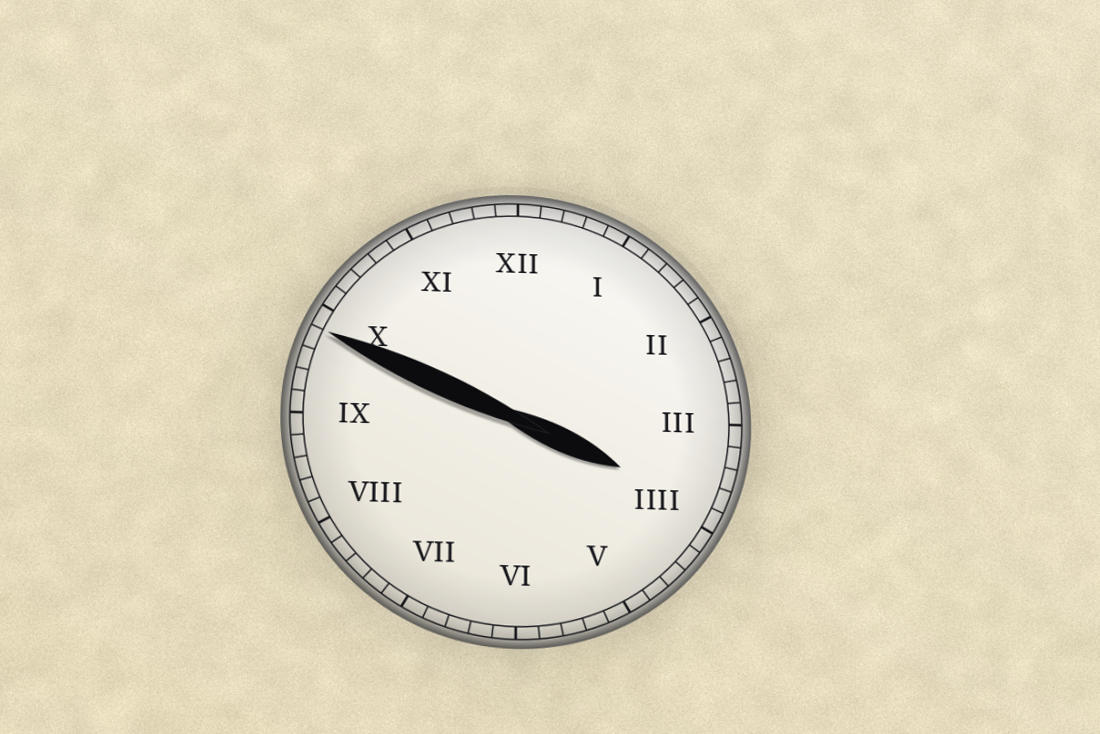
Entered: 3,49
